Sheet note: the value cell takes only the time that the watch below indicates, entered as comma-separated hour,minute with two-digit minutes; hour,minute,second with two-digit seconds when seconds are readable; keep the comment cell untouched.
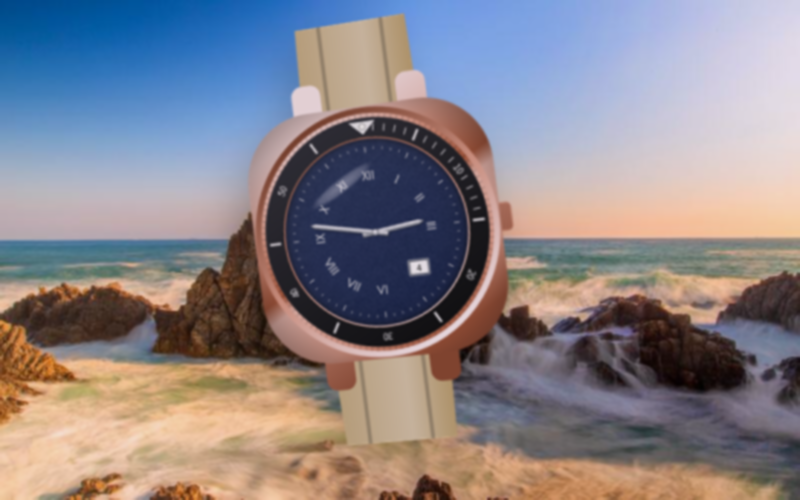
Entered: 2,47
